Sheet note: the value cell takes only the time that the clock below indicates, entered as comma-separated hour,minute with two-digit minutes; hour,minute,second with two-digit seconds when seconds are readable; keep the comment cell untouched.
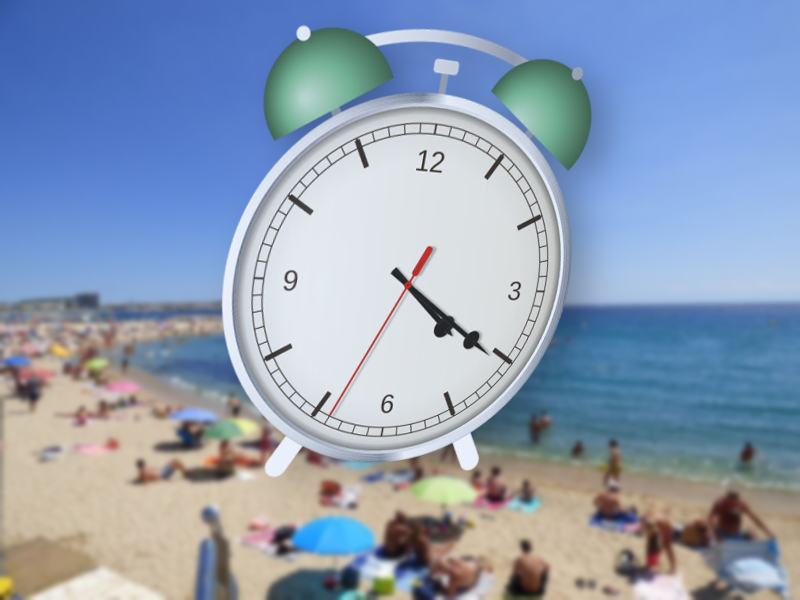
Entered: 4,20,34
